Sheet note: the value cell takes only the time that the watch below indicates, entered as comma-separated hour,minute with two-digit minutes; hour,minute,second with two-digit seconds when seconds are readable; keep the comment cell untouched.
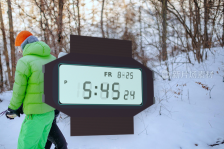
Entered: 5,45,24
